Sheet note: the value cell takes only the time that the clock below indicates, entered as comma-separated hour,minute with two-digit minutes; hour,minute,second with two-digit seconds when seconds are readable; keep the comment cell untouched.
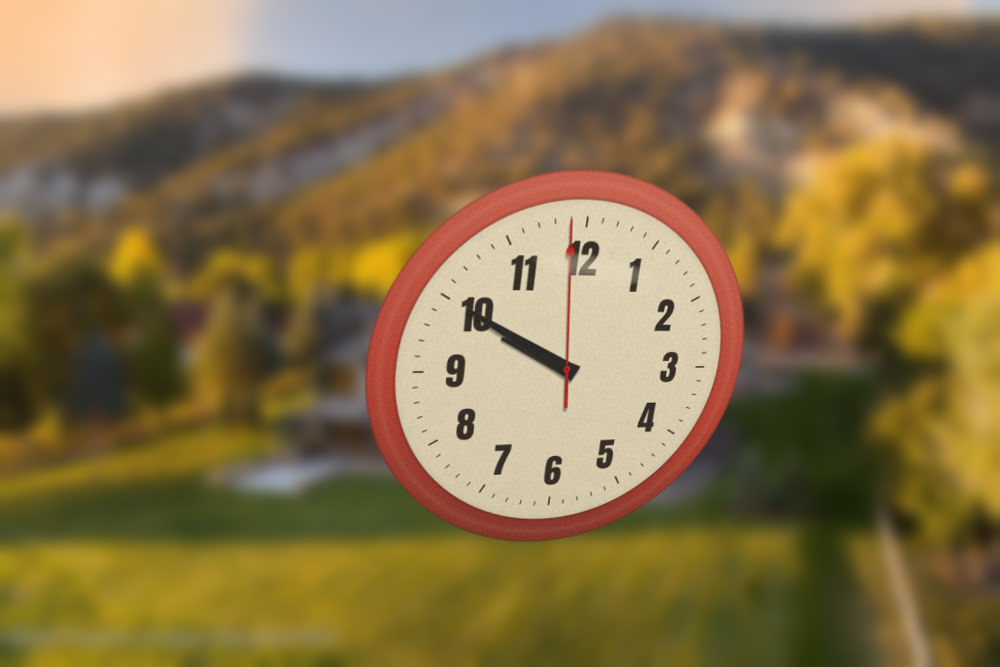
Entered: 9,49,59
